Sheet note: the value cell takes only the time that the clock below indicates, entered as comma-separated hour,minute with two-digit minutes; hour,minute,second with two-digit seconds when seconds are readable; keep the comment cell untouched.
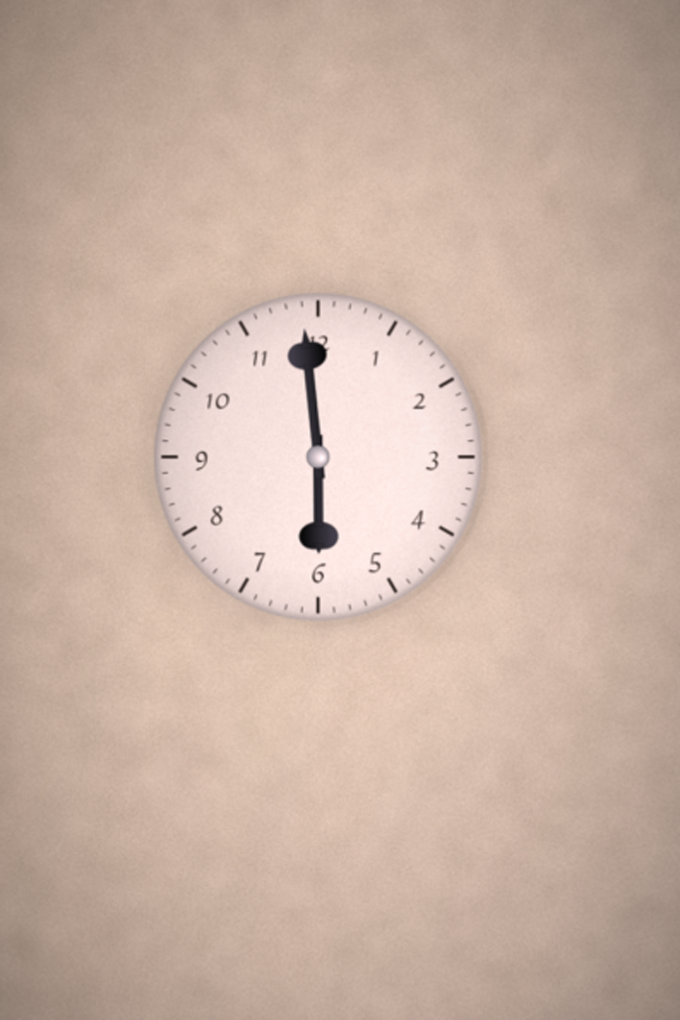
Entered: 5,59
